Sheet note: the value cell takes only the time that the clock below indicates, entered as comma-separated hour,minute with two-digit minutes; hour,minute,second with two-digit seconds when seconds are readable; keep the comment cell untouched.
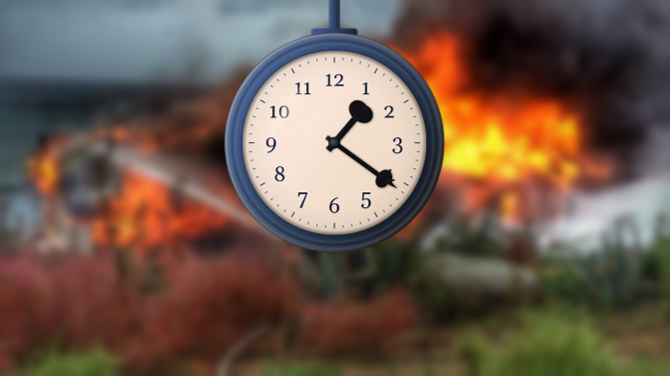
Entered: 1,21
